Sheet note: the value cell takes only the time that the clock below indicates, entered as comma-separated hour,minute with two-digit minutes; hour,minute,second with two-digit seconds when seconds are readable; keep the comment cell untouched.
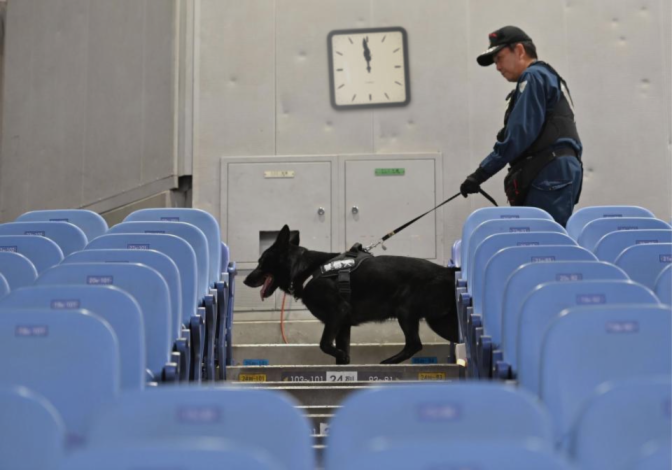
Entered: 11,59
